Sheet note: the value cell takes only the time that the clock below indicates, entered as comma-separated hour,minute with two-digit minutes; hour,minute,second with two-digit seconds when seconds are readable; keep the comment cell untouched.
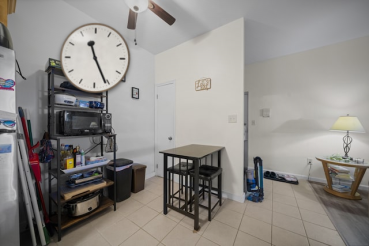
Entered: 11,26
